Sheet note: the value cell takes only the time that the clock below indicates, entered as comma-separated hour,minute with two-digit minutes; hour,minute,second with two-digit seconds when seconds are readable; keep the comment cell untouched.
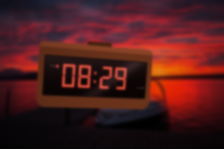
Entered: 8,29
